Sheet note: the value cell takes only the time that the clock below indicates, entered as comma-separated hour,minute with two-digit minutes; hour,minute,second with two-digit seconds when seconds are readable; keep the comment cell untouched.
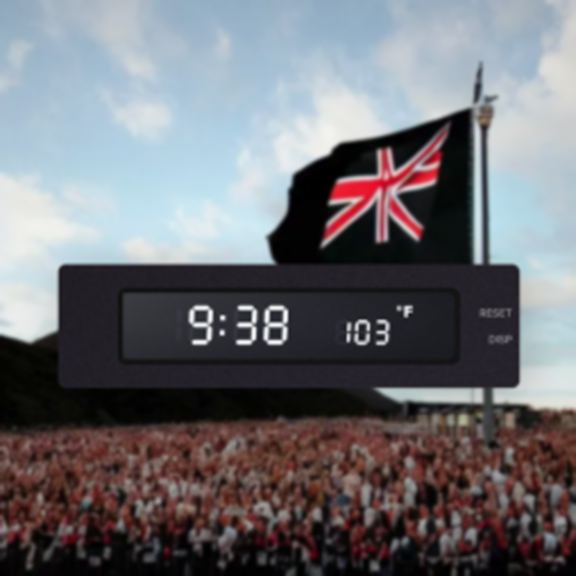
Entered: 9,38
